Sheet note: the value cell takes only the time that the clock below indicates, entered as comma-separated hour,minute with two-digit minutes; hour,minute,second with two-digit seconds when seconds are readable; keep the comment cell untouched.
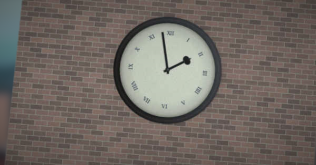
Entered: 1,58
